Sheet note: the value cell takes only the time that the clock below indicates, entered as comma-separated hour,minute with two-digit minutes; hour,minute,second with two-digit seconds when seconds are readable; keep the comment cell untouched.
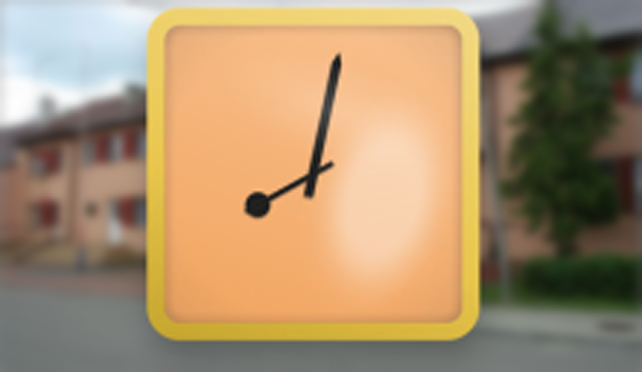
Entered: 8,02
